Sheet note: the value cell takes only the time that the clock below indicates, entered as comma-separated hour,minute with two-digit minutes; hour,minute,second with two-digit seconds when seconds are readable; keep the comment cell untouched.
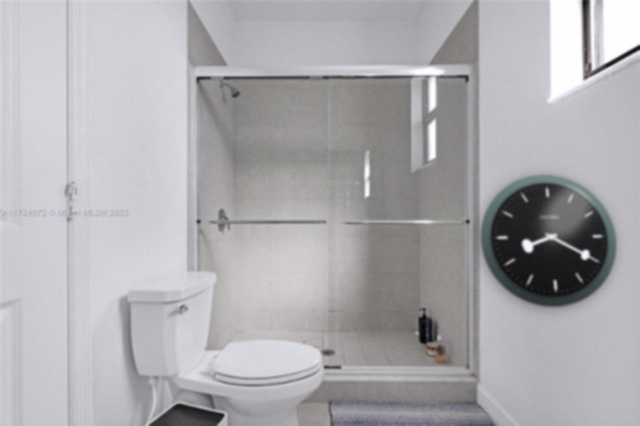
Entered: 8,20
